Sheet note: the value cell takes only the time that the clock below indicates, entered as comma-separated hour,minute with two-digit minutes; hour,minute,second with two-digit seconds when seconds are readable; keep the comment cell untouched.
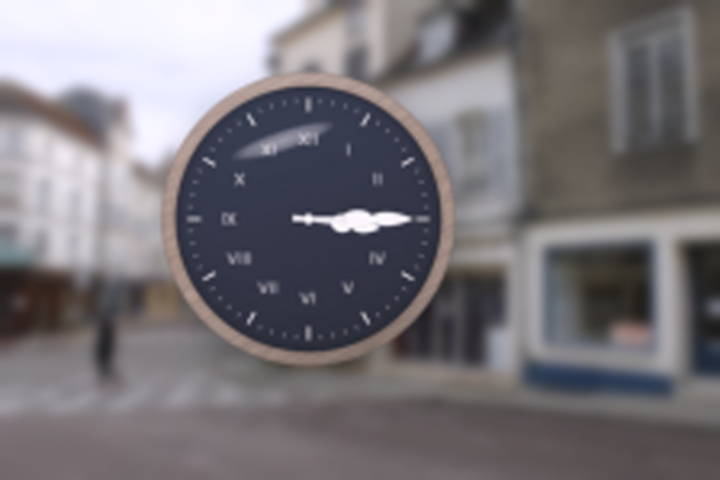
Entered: 3,15
